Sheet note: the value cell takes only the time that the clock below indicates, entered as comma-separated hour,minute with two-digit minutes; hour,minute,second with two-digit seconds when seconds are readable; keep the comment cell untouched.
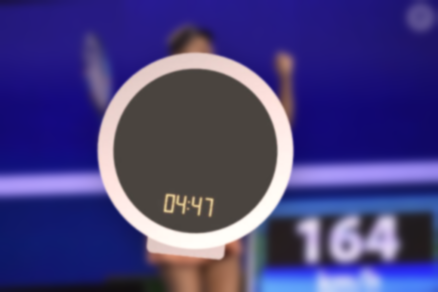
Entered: 4,47
